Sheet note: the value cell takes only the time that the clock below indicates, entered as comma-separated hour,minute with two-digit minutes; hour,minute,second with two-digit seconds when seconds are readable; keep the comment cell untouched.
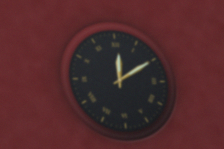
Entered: 12,10
